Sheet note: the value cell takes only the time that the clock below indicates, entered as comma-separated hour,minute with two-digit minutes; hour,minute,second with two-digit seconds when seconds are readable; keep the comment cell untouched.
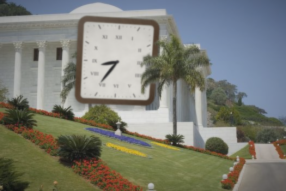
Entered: 8,36
